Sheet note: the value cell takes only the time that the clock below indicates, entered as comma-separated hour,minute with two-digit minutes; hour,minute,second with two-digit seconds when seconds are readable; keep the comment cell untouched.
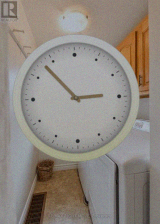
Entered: 2,53
